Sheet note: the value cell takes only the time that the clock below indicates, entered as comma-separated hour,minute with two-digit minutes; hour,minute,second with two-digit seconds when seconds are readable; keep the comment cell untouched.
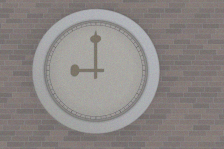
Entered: 9,00
